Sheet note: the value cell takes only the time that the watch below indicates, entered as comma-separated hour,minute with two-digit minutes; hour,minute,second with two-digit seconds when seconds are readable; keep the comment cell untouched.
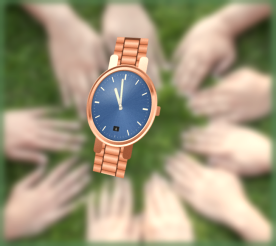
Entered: 10,59
